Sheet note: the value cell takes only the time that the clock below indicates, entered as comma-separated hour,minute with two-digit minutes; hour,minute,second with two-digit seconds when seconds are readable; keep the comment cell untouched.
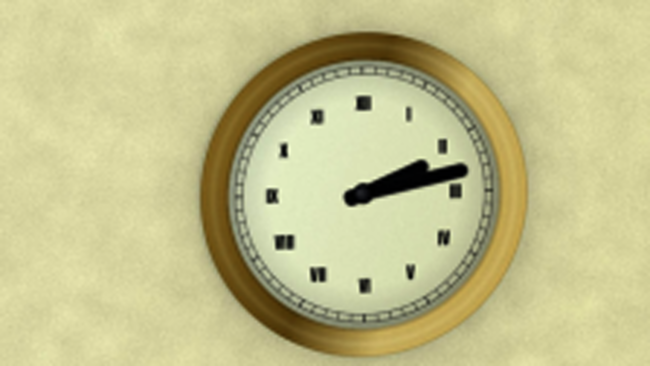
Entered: 2,13
